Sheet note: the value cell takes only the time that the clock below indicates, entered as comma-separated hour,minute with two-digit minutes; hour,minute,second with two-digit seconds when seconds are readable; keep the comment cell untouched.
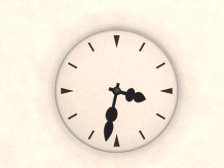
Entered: 3,32
